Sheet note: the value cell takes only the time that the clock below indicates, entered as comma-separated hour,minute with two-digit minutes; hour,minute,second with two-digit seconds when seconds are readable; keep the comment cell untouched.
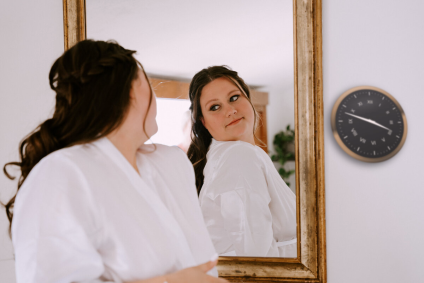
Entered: 3,48
